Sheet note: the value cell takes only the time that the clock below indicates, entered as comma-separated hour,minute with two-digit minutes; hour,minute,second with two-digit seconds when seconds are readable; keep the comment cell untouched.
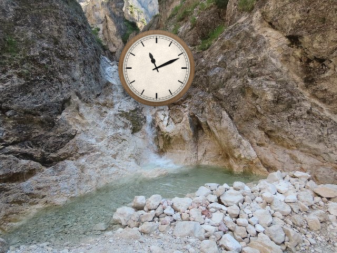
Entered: 11,11
